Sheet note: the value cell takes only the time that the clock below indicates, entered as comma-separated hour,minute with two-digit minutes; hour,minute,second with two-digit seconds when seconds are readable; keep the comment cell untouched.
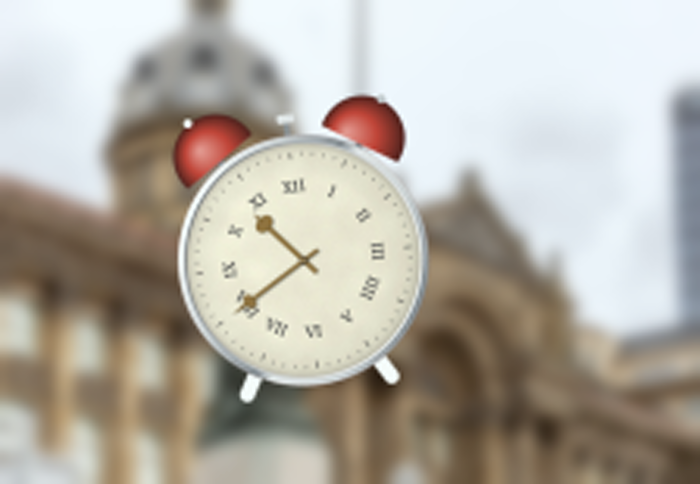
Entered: 10,40
